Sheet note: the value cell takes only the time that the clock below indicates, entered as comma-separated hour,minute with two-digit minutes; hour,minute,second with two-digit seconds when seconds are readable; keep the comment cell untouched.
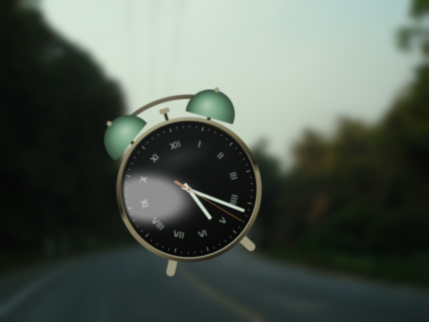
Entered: 5,21,23
